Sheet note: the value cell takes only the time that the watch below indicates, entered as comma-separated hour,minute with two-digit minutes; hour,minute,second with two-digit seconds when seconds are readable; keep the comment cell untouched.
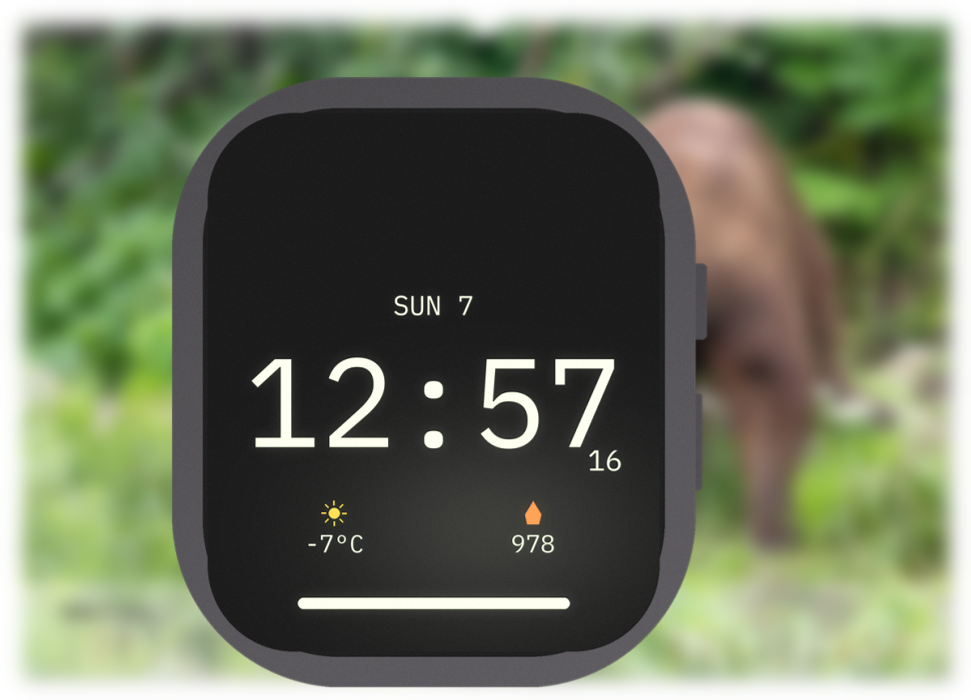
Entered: 12,57,16
